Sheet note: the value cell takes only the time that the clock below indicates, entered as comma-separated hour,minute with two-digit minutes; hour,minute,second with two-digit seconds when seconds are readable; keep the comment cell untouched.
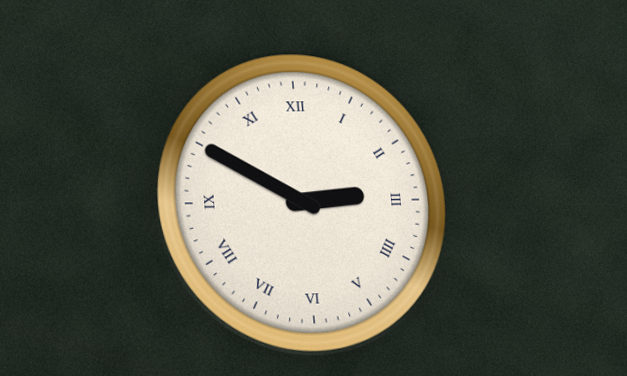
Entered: 2,50
